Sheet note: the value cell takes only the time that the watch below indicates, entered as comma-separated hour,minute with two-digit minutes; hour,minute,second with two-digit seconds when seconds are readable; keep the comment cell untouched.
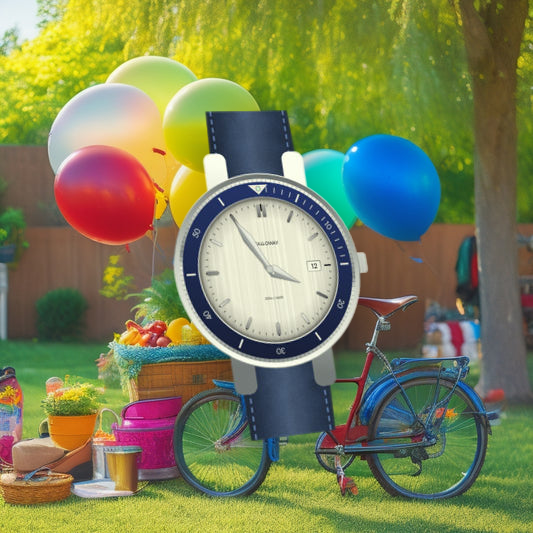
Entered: 3,55
